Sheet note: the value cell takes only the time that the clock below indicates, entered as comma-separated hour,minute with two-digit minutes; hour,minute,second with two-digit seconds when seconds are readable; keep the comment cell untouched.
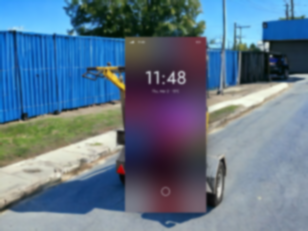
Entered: 11,48
